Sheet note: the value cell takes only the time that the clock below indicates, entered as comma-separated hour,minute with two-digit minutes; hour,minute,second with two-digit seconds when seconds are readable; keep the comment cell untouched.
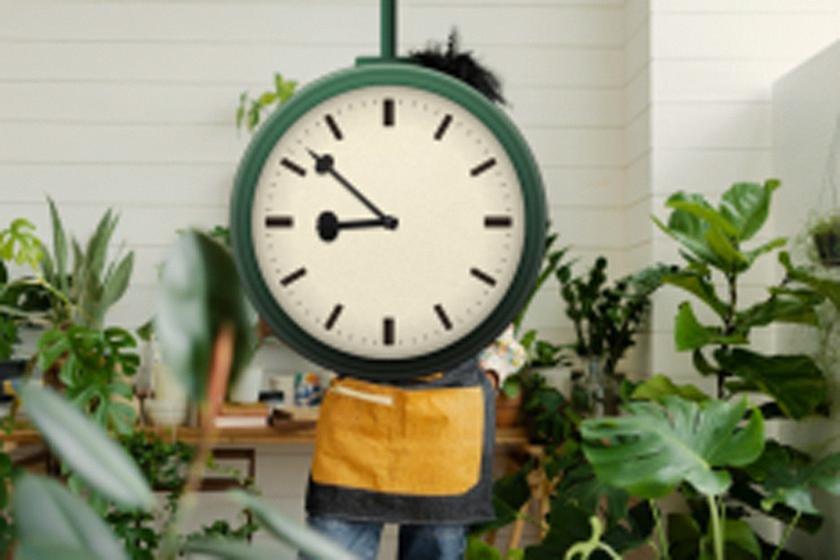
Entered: 8,52
